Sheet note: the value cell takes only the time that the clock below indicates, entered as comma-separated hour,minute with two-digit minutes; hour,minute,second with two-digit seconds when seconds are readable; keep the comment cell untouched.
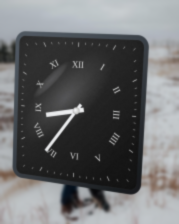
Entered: 8,36
